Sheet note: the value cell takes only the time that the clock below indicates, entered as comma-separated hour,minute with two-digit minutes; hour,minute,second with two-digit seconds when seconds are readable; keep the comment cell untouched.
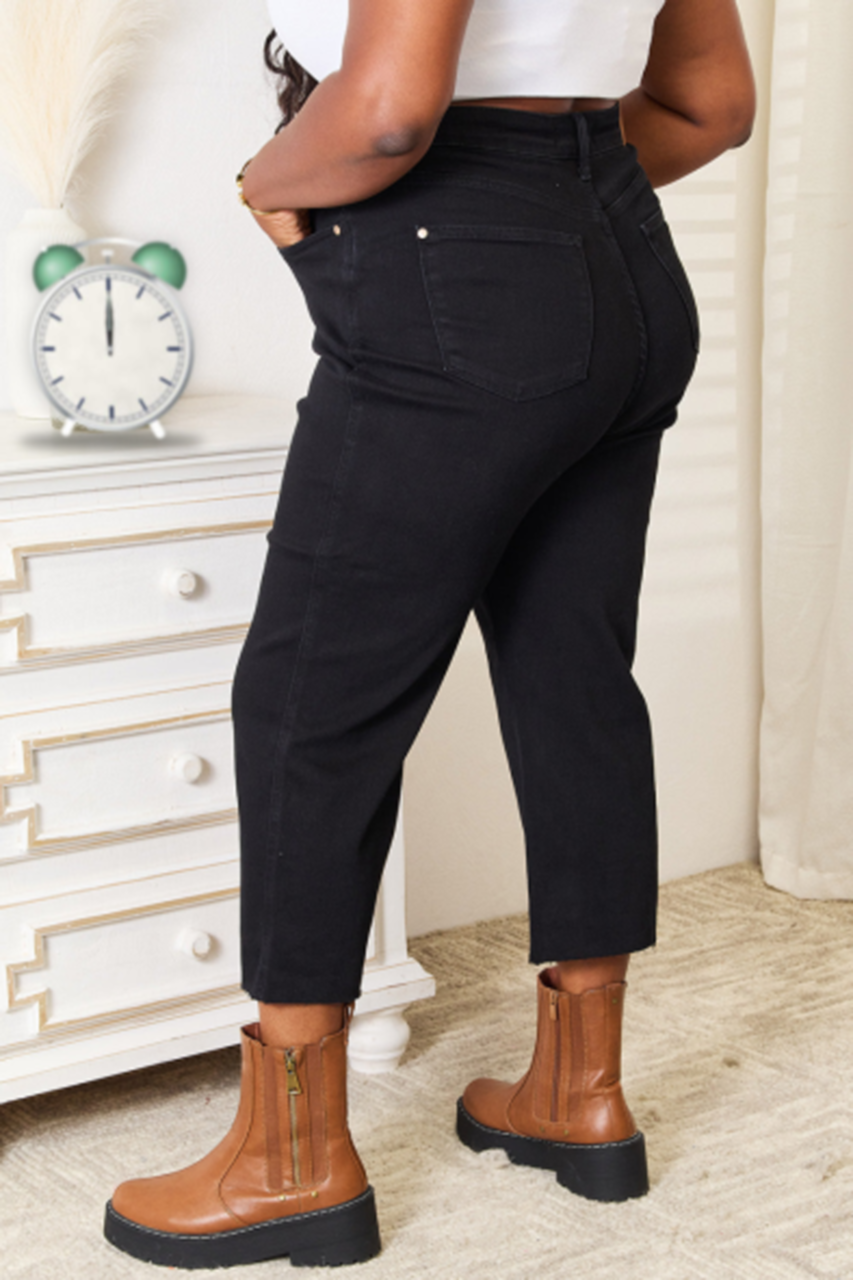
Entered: 12,00
